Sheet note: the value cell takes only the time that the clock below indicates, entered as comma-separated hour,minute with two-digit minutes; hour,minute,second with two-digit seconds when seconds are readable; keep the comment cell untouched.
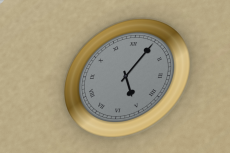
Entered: 5,05
